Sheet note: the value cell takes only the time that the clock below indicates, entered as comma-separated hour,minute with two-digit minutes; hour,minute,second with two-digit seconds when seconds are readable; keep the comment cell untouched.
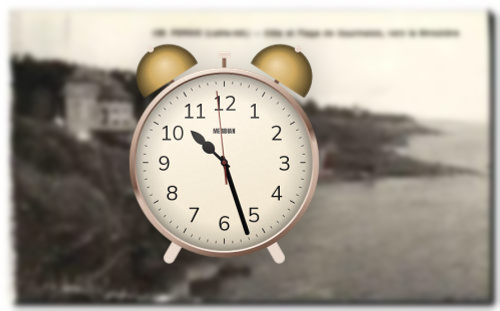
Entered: 10,26,59
